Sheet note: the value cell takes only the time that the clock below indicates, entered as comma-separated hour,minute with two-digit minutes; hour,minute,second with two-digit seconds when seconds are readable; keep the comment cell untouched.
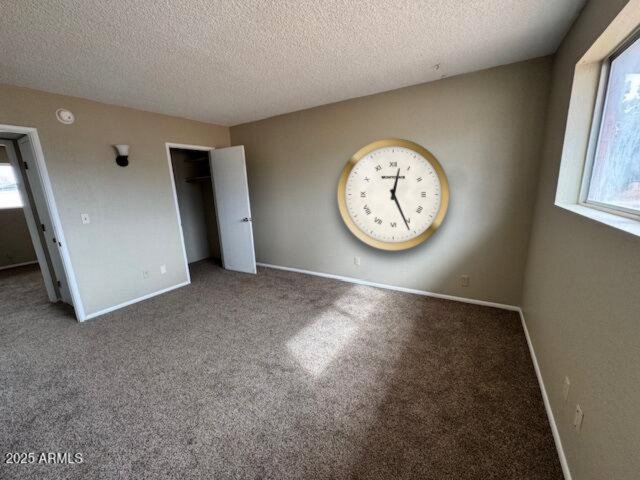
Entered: 12,26
